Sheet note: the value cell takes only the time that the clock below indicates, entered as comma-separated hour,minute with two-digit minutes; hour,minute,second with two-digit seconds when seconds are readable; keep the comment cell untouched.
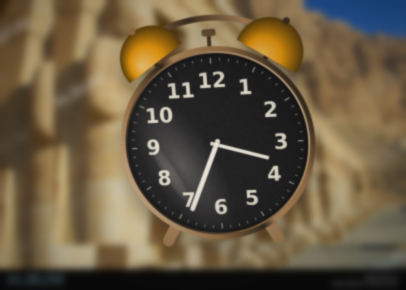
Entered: 3,34
